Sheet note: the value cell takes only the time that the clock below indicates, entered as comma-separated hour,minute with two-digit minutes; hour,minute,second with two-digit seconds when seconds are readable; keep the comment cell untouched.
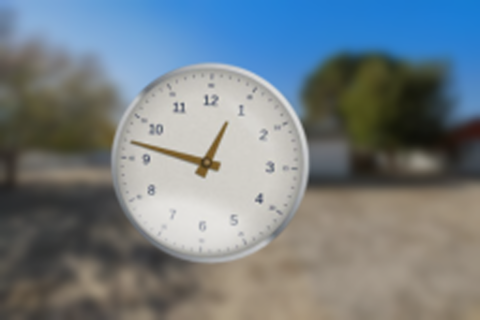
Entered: 12,47
